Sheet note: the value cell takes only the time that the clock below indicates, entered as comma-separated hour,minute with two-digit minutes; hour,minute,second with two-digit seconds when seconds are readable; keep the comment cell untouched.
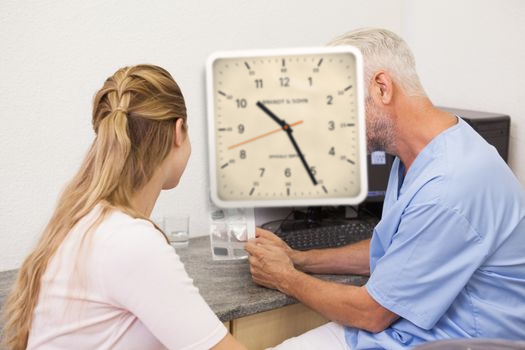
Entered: 10,25,42
